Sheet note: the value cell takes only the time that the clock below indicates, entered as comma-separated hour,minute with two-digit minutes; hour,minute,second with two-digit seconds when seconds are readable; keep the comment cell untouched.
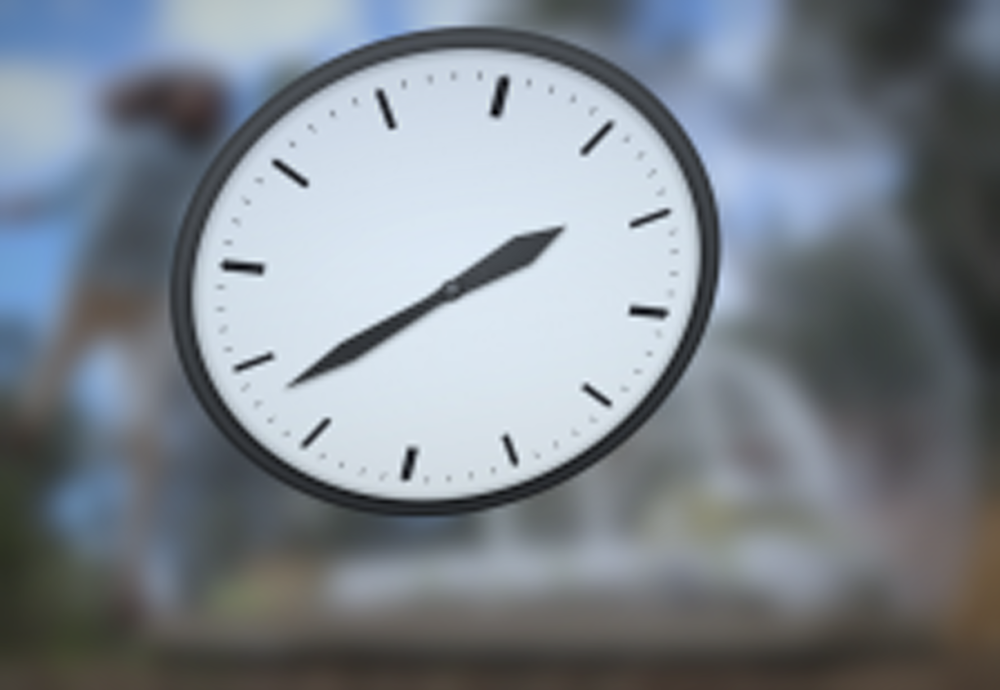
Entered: 1,38
